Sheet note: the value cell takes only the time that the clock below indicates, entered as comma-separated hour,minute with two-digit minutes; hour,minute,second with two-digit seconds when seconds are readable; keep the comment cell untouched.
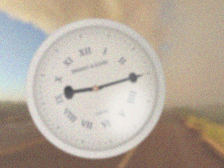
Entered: 9,15
